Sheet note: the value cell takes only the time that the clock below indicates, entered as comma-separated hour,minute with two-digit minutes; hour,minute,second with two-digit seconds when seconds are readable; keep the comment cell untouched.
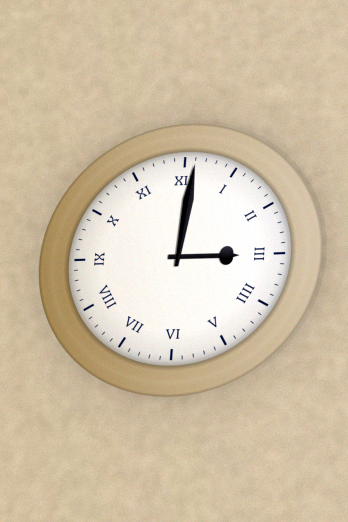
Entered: 3,01
